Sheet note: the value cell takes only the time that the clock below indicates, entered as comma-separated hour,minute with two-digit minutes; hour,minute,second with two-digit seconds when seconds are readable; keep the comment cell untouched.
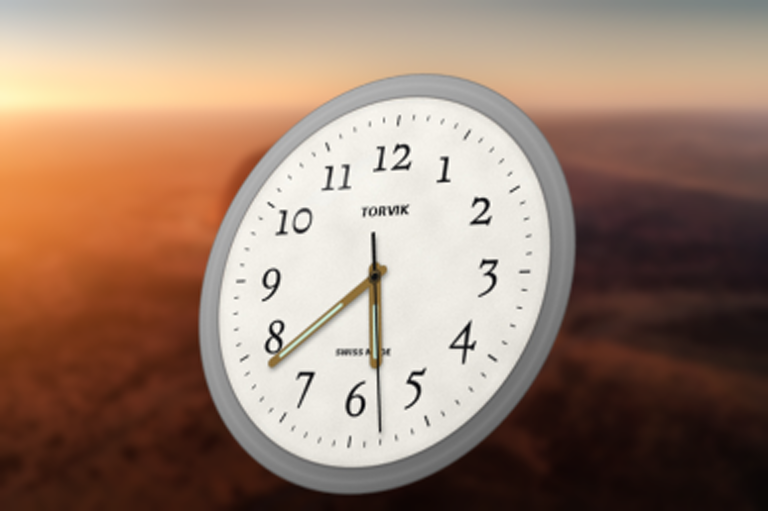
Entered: 5,38,28
